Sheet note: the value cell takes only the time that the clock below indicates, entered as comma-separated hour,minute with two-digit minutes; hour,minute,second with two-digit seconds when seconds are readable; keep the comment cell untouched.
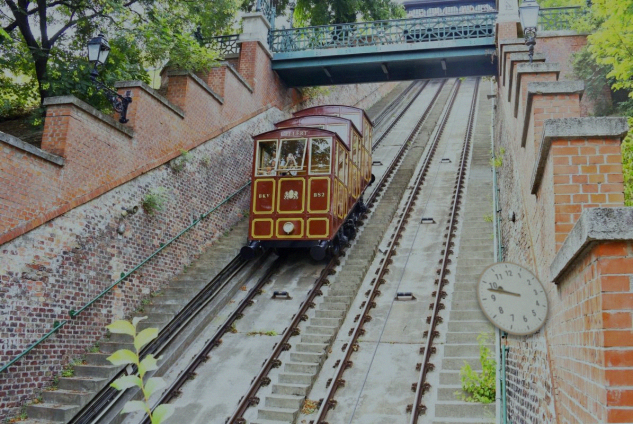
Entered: 9,48
